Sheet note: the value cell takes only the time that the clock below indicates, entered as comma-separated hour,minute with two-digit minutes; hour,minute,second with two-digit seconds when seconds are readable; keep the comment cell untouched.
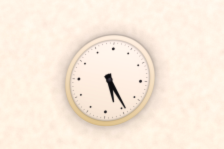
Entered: 5,24
